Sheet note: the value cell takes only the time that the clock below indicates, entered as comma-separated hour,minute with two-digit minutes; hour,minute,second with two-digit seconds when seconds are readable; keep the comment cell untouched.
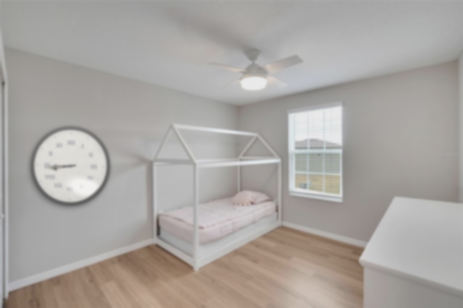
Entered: 8,44
